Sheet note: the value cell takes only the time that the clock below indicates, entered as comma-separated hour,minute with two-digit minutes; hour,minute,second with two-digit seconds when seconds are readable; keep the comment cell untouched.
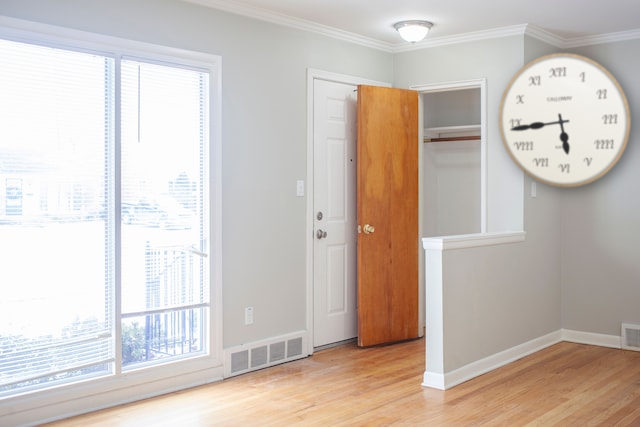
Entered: 5,44
